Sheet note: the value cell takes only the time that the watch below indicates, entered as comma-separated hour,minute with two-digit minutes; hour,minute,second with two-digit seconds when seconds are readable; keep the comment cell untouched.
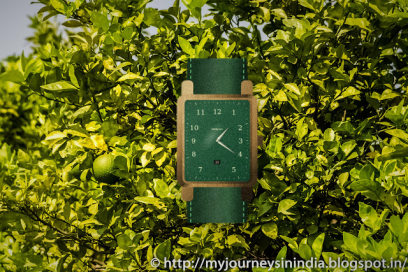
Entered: 1,21
